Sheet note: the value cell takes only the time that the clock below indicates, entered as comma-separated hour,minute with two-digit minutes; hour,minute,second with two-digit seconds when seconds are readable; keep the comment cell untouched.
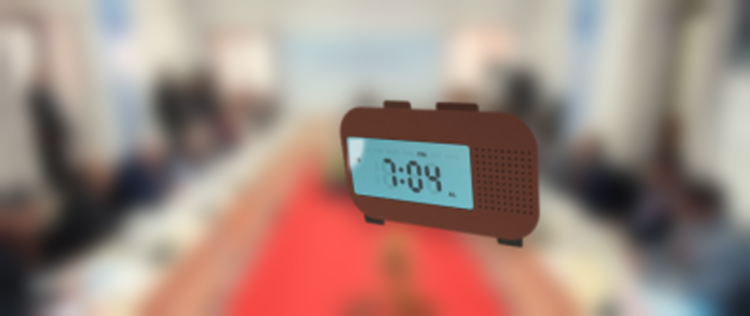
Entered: 7,04
